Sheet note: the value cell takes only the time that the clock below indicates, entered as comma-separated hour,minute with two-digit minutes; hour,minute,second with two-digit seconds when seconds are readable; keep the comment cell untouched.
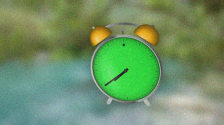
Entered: 7,39
